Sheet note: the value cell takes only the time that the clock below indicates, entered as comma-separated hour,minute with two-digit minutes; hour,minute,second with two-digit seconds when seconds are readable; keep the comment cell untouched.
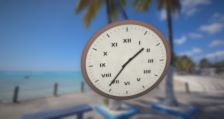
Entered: 1,36
